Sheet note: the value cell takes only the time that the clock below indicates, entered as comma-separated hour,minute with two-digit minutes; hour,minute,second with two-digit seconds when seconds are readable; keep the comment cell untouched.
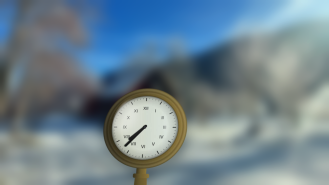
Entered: 7,37
